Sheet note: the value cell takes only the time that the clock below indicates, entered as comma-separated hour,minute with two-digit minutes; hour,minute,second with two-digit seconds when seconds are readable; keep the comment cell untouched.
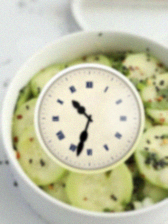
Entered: 10,33
